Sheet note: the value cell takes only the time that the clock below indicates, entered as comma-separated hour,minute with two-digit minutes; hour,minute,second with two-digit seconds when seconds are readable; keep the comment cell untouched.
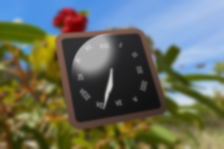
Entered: 6,34
